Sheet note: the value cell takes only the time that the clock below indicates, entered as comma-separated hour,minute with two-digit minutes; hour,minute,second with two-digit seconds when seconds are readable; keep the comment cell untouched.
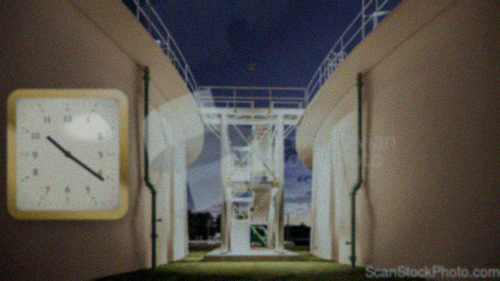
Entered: 10,21
